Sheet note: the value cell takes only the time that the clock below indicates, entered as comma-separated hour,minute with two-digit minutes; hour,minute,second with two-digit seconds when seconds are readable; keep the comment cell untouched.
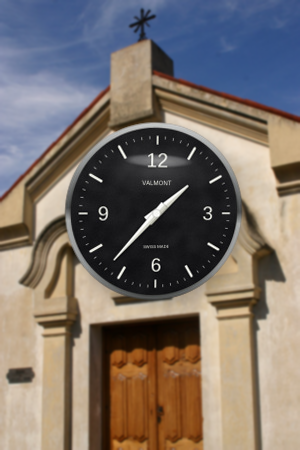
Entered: 1,37
